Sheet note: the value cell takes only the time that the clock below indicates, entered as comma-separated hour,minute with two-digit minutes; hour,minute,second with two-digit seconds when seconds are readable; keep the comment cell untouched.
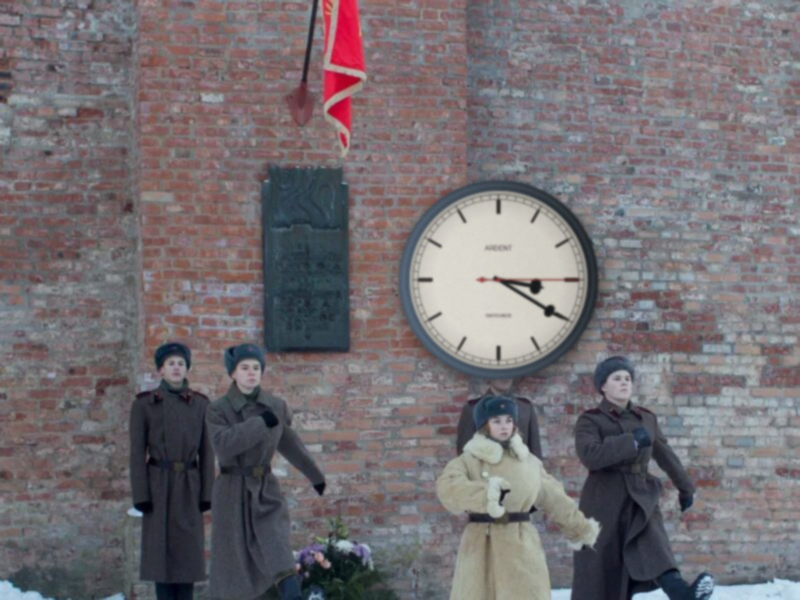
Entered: 3,20,15
